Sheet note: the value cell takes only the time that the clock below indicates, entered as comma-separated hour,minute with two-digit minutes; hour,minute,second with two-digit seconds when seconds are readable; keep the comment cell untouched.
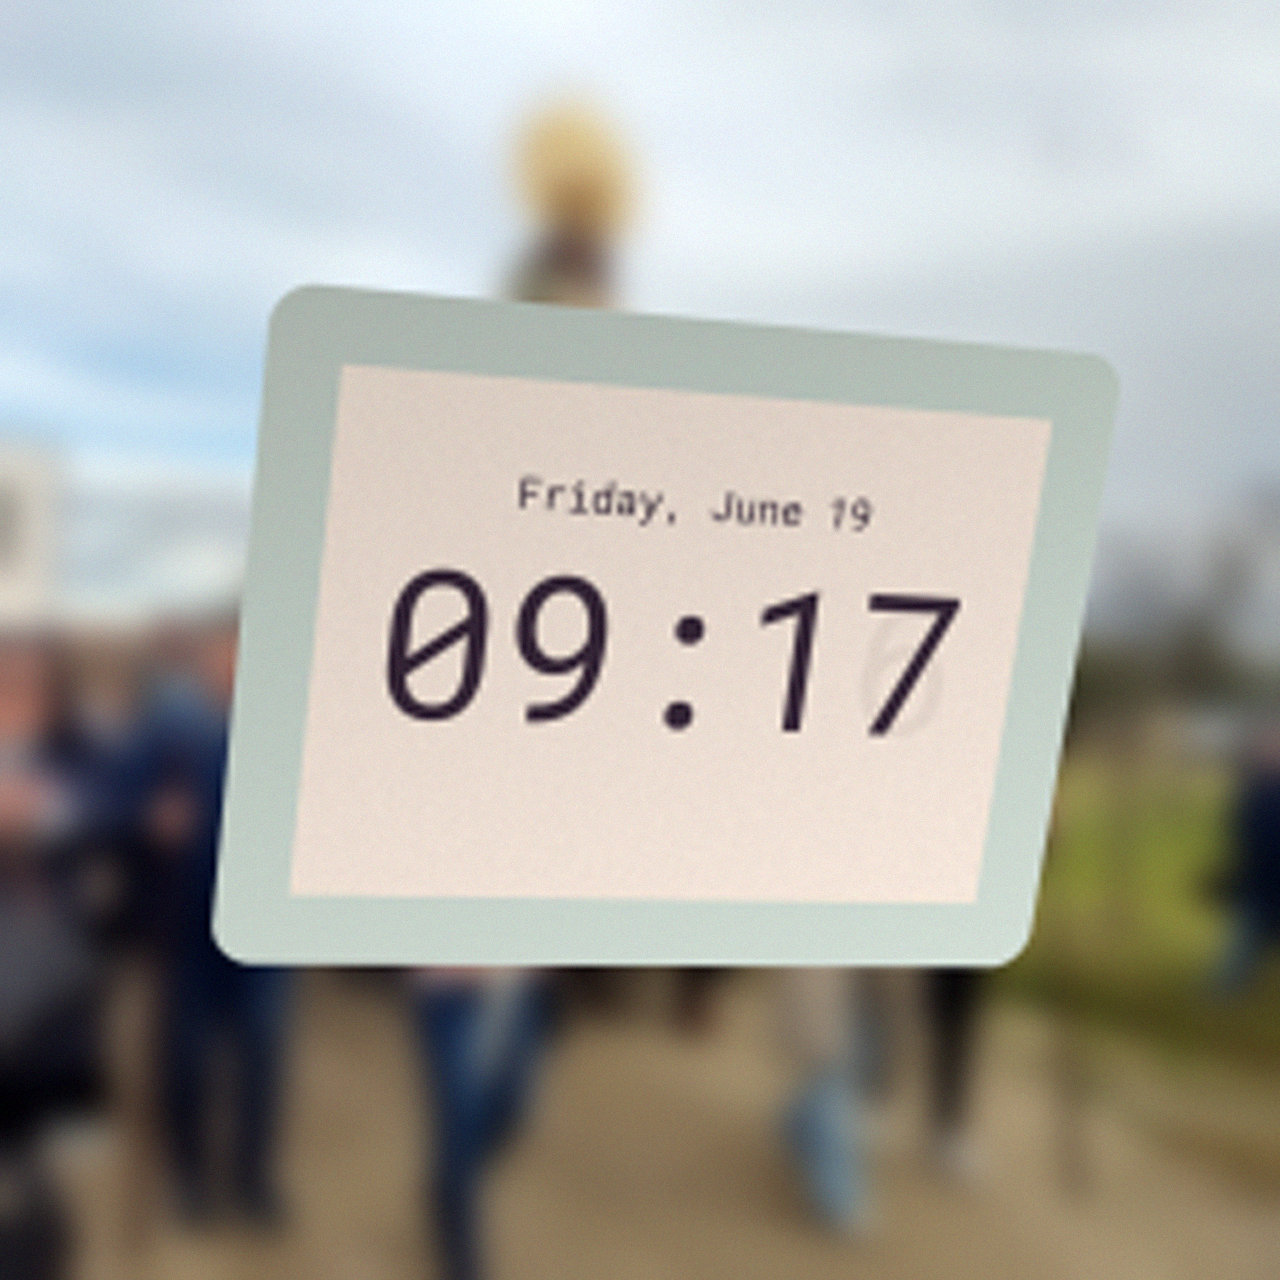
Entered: 9,17
